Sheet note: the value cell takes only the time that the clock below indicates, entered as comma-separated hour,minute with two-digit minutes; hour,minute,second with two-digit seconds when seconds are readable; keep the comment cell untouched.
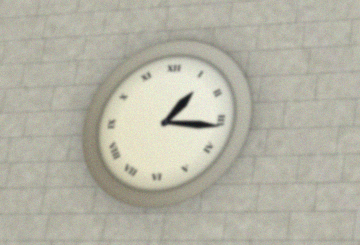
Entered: 1,16
